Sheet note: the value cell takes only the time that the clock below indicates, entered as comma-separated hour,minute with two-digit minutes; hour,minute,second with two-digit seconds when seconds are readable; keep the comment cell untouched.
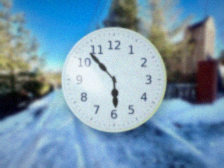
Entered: 5,53
